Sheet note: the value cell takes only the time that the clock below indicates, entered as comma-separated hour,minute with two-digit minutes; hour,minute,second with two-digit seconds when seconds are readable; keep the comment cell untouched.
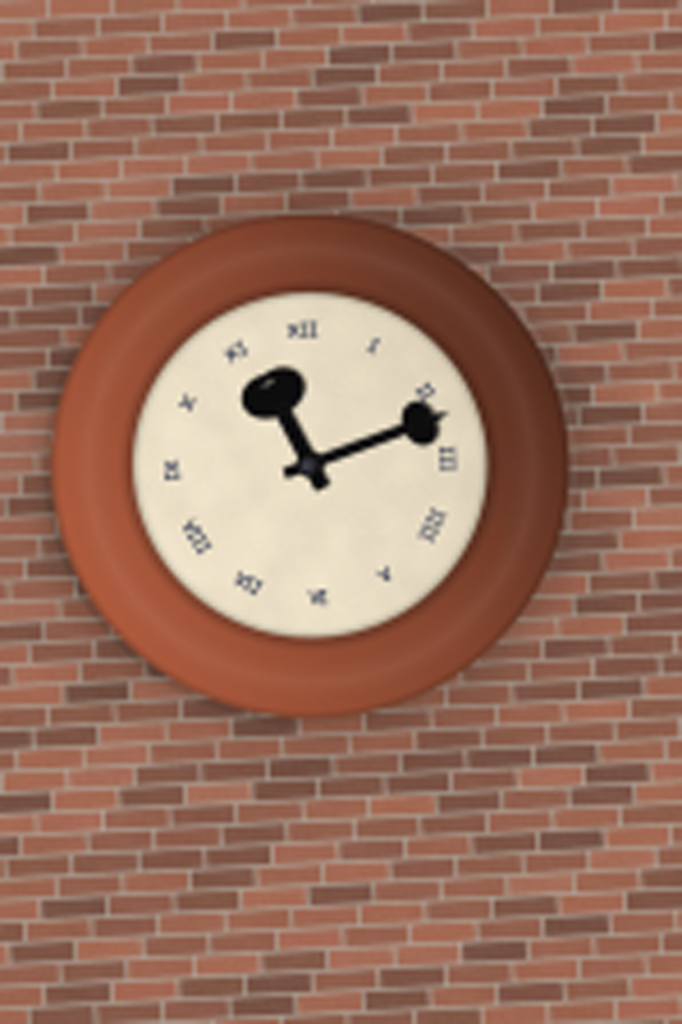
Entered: 11,12
